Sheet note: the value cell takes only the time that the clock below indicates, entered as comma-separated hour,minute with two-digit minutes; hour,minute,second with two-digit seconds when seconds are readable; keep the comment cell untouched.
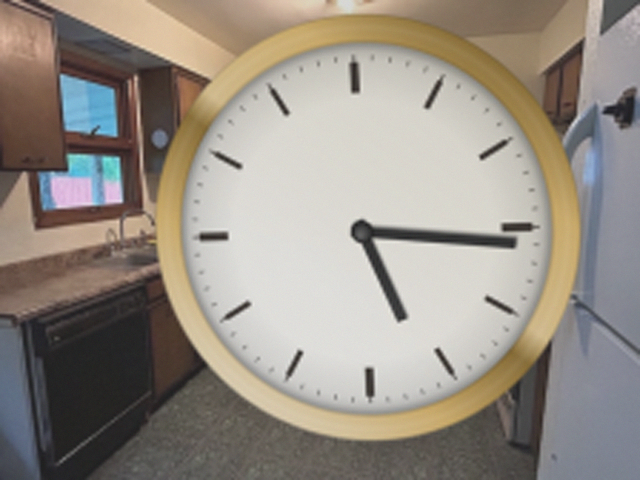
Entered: 5,16
